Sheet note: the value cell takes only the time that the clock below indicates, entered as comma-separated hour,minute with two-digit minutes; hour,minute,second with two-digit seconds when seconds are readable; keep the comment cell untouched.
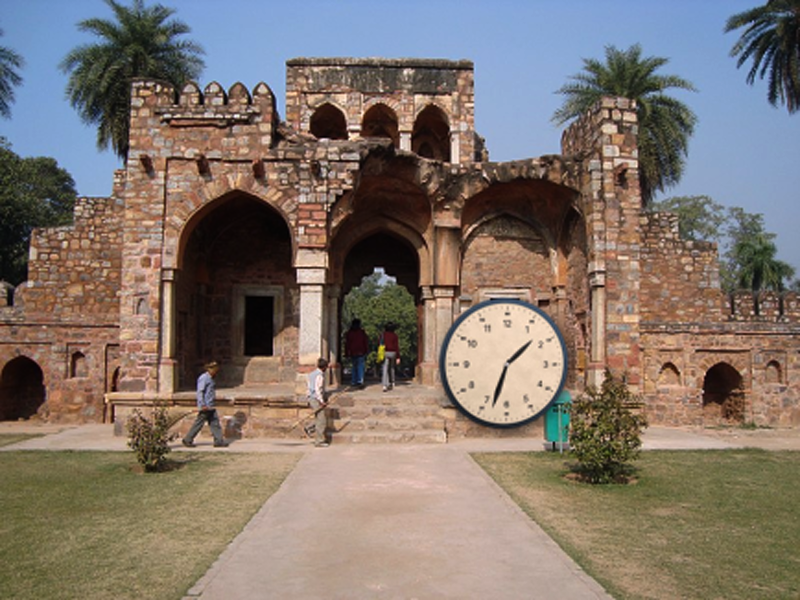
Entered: 1,33
